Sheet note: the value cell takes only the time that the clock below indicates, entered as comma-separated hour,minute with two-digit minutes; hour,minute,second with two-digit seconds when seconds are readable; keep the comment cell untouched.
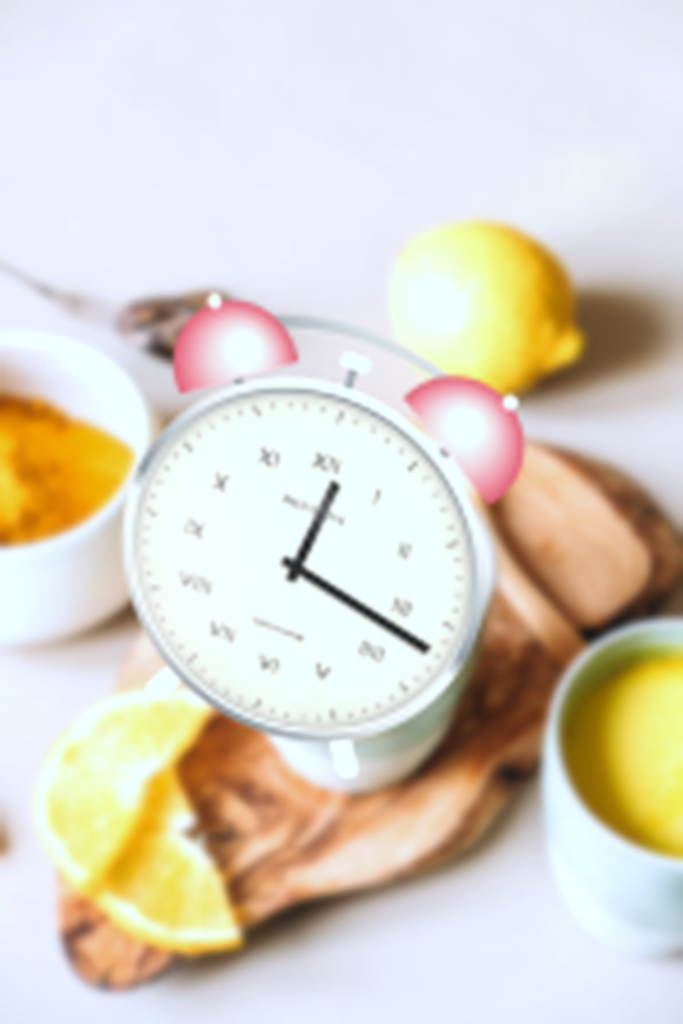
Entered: 12,17
